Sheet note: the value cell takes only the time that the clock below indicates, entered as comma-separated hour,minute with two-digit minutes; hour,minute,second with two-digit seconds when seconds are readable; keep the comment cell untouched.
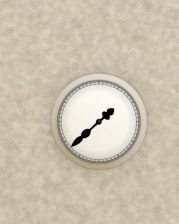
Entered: 1,38
